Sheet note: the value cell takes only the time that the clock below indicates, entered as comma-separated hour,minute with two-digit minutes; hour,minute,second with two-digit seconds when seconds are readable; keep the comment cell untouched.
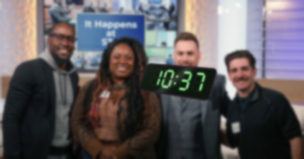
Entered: 10,37
